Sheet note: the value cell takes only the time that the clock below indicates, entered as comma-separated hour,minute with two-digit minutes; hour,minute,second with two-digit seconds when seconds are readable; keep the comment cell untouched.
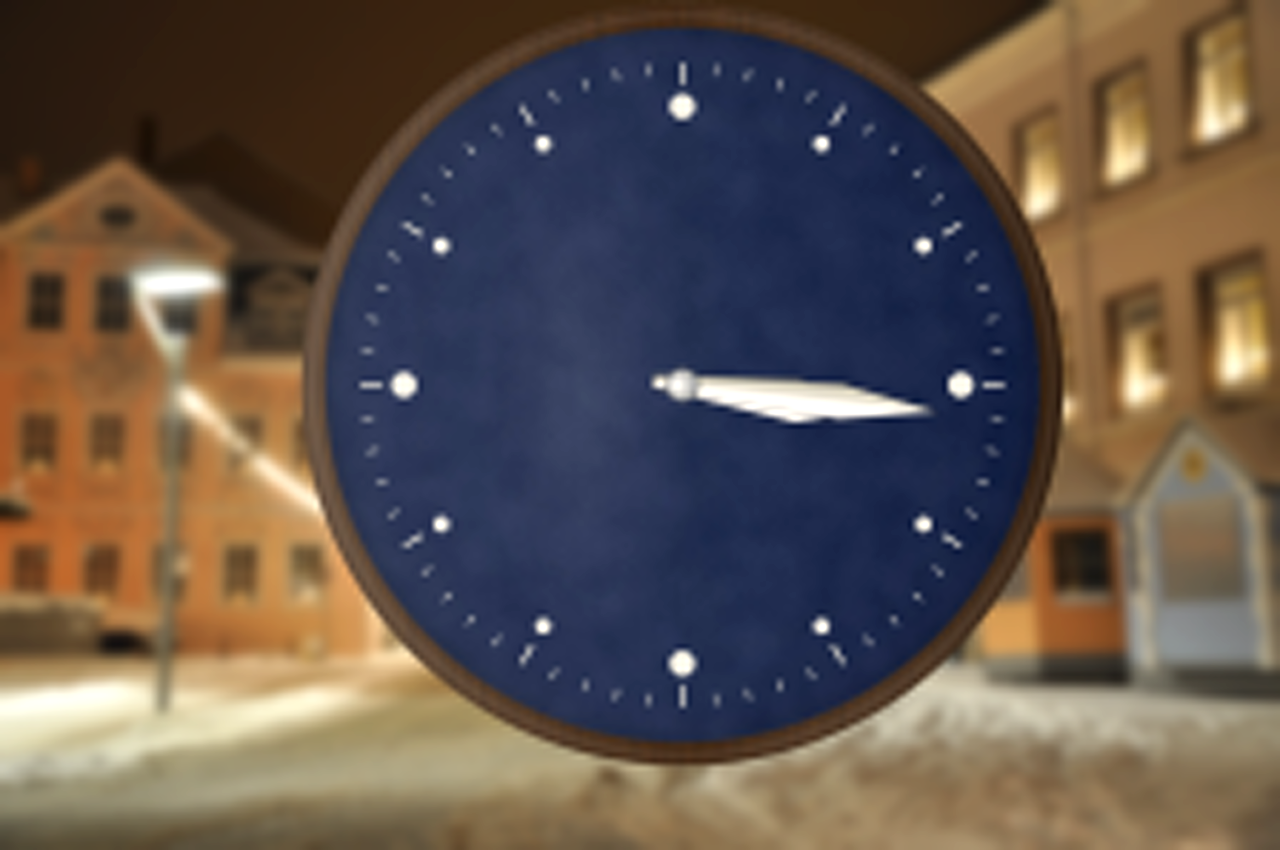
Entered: 3,16
